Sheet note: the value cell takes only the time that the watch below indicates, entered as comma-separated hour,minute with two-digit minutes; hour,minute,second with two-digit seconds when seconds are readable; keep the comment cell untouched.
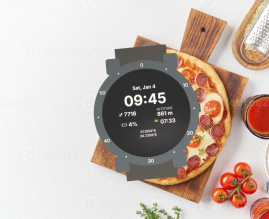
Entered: 9,45
